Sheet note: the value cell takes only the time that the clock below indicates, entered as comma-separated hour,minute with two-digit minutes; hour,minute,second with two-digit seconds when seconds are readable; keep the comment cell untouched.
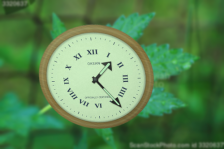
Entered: 1,24
